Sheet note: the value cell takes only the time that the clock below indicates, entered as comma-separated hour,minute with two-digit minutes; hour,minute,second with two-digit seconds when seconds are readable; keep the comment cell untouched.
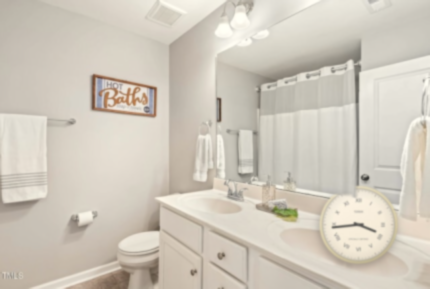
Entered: 3,44
